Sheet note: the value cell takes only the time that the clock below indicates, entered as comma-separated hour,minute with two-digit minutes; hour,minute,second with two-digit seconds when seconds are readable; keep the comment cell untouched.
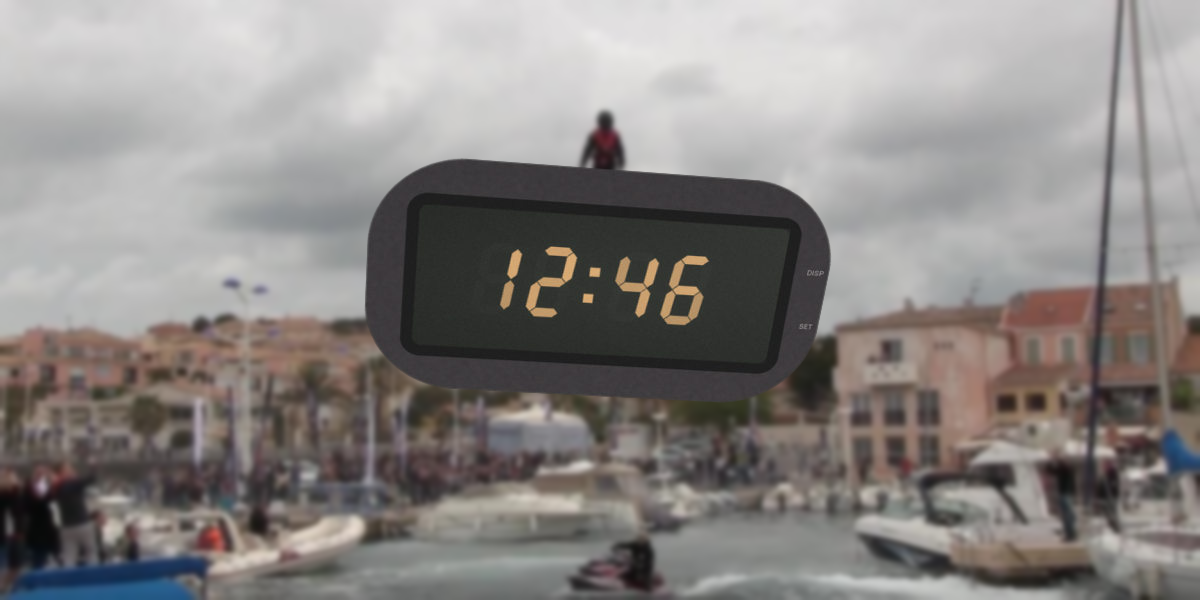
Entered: 12,46
